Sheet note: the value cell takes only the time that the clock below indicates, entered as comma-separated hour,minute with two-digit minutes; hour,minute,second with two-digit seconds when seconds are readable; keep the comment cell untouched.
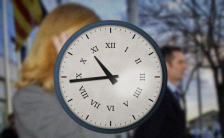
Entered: 10,44
